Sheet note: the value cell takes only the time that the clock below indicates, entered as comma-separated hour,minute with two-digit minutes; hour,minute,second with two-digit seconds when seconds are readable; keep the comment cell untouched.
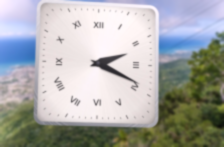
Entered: 2,19
